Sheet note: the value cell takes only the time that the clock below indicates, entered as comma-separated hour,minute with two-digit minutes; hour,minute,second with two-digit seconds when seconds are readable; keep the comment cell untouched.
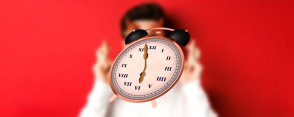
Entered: 5,57
